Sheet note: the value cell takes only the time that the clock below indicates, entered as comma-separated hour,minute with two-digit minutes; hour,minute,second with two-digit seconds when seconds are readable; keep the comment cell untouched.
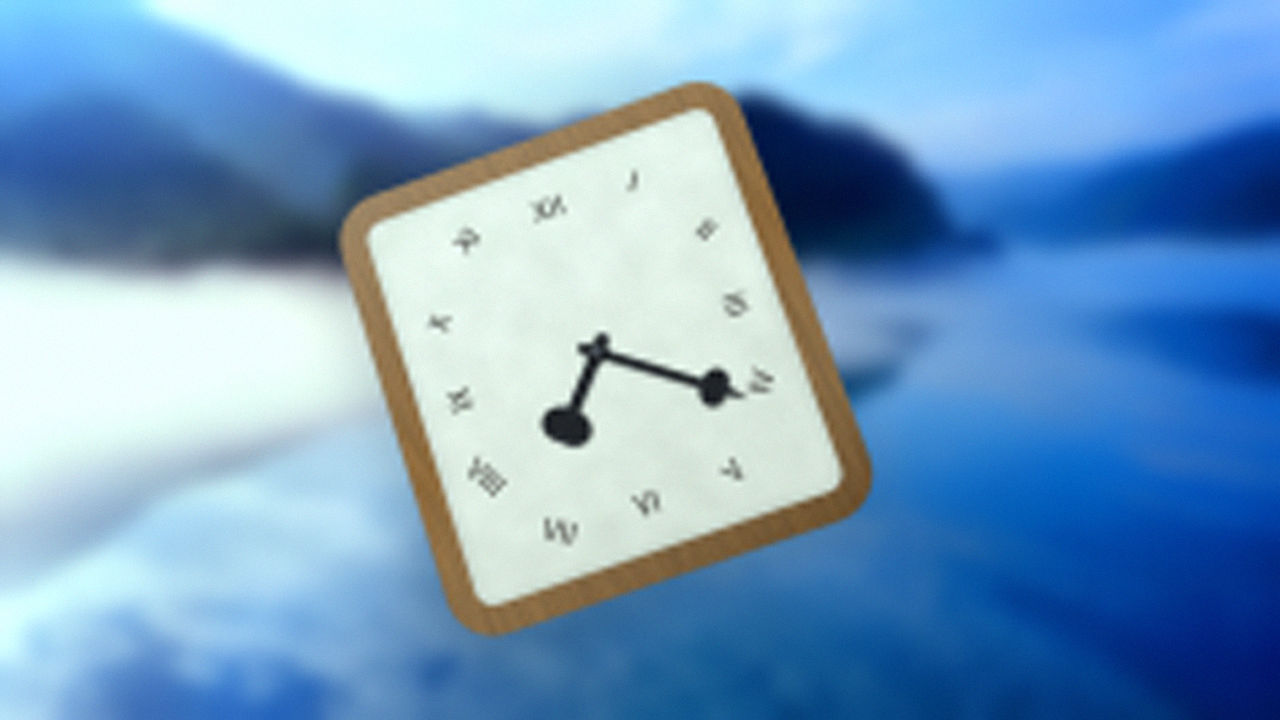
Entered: 7,21
